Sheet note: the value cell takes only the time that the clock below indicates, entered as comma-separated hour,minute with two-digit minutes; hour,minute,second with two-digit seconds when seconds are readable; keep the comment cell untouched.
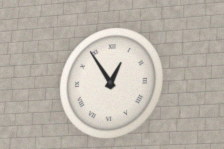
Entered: 12,54
